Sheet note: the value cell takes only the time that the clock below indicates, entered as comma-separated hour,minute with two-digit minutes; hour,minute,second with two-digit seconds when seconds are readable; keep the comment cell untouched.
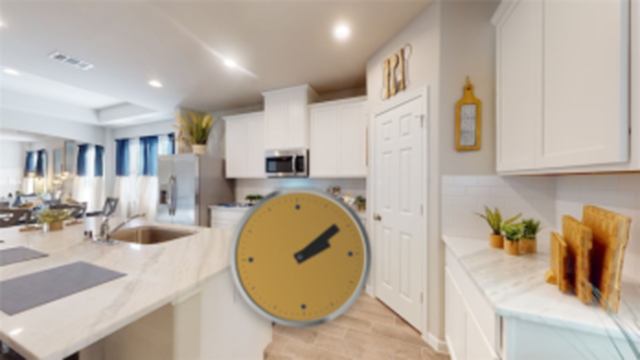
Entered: 2,09
